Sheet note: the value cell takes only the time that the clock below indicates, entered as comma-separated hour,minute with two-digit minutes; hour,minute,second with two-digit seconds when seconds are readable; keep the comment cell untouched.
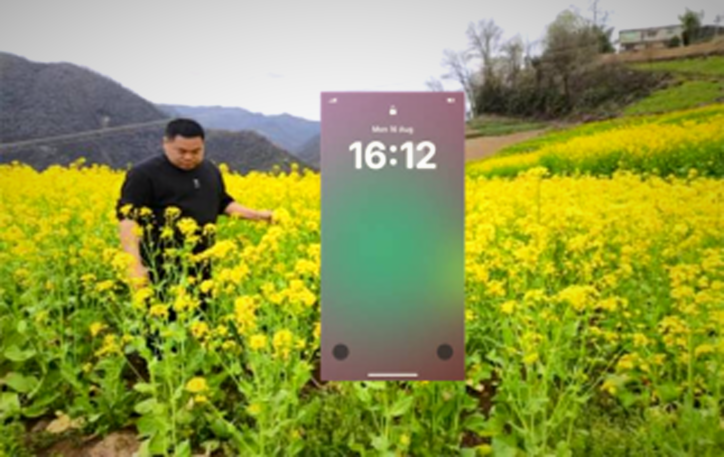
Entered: 16,12
